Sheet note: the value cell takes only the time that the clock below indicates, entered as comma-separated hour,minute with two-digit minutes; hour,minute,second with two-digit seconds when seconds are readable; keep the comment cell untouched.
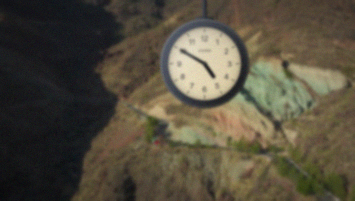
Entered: 4,50
